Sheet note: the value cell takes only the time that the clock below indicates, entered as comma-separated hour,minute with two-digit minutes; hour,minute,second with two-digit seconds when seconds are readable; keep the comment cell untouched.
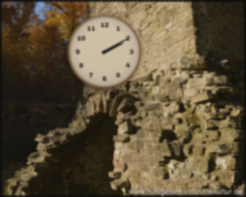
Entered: 2,10
